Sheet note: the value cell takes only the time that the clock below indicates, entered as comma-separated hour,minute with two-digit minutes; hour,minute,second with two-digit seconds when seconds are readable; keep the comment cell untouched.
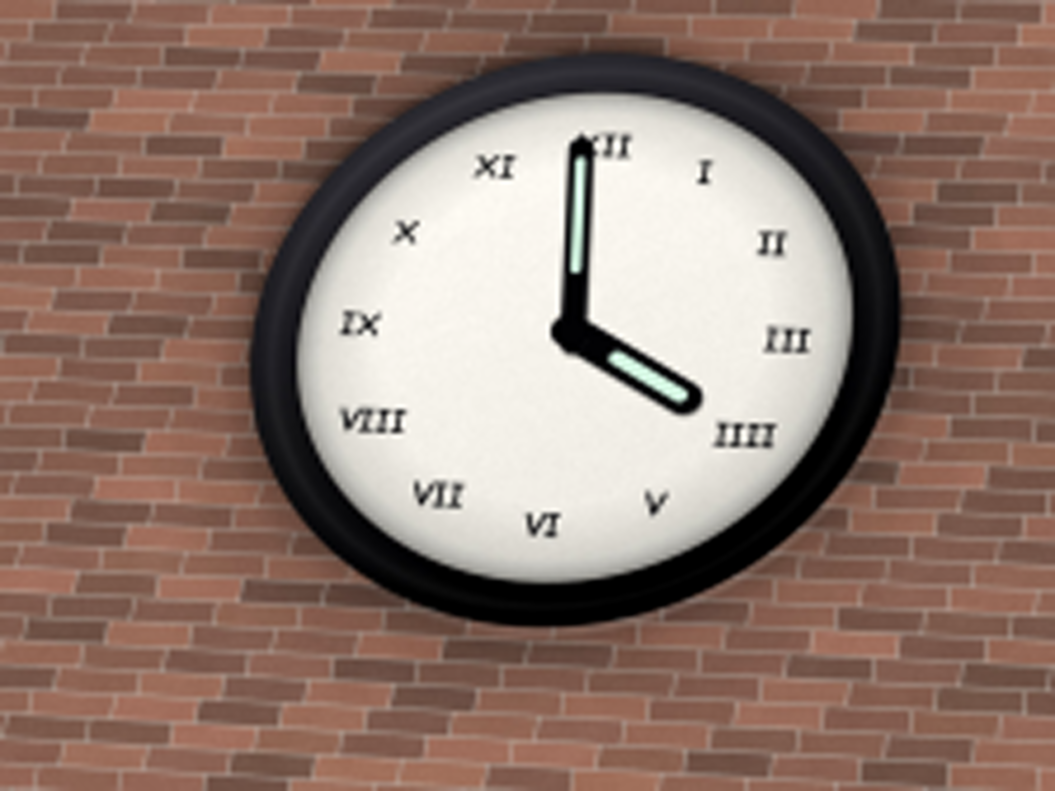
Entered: 3,59
